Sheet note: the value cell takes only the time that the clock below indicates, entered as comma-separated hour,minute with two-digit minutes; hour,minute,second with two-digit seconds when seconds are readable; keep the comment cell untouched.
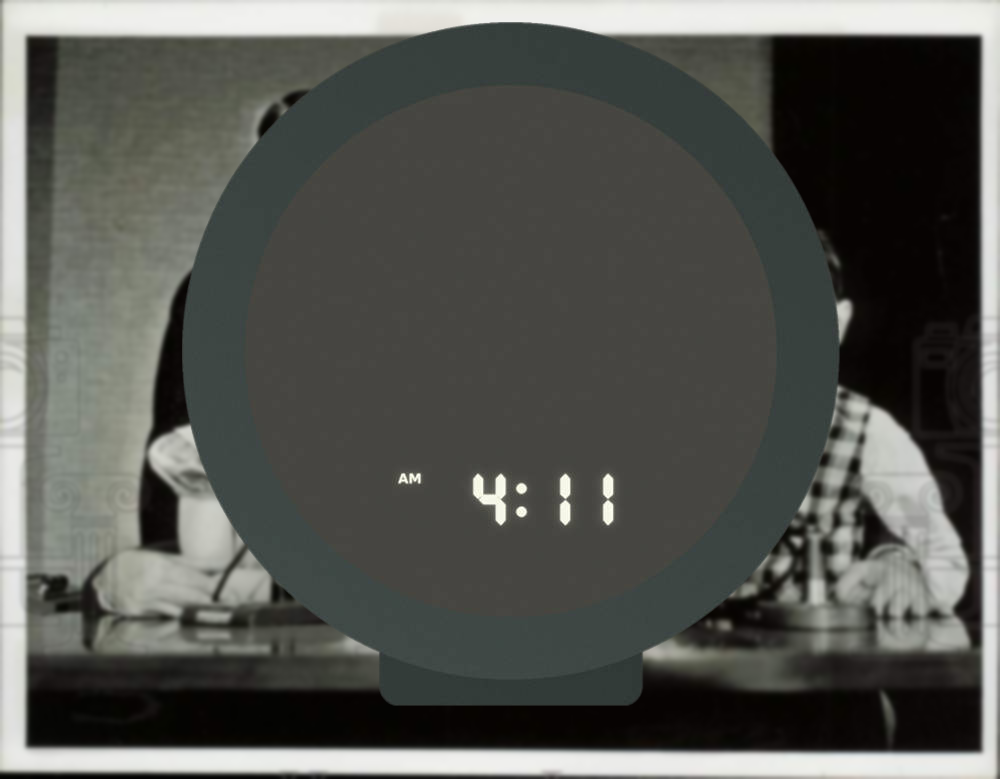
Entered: 4,11
